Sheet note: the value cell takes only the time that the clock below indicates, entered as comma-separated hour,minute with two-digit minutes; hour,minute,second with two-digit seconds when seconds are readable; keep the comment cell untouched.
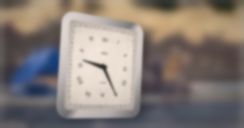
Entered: 9,25
